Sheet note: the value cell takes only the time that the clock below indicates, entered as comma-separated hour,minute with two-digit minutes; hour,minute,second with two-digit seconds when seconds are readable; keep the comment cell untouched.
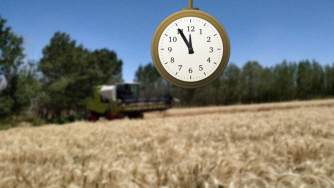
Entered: 11,55
